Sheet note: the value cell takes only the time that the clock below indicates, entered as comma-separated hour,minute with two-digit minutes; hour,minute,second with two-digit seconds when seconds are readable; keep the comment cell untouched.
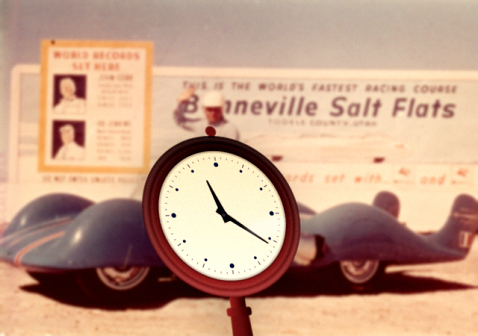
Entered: 11,21
